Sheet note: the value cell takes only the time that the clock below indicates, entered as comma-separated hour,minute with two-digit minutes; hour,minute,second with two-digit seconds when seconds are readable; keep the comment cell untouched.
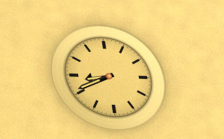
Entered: 8,41
